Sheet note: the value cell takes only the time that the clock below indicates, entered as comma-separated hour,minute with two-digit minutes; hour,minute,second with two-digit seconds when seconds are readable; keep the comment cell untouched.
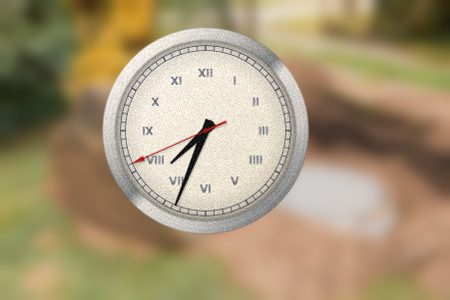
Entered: 7,33,41
